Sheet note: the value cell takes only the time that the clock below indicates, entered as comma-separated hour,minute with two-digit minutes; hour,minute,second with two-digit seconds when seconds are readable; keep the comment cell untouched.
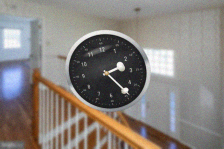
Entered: 2,24
